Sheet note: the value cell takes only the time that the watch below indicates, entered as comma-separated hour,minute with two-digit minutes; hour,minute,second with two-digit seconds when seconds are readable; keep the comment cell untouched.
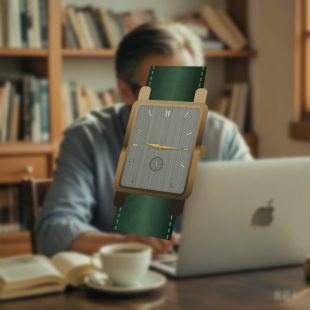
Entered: 9,15
